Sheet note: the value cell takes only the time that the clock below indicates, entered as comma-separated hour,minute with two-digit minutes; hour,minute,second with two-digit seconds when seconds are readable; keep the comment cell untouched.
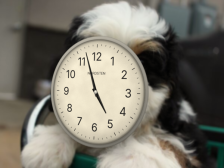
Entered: 4,57
